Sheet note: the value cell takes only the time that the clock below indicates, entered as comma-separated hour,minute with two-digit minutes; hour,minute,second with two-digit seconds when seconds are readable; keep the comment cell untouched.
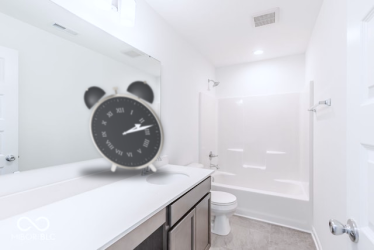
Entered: 2,13
